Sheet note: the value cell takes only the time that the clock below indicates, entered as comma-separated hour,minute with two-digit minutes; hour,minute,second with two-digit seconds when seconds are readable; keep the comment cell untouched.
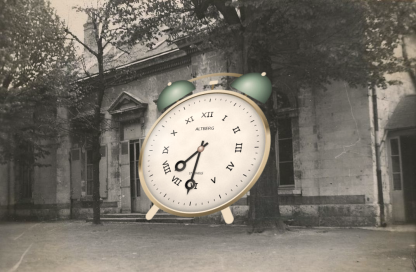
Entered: 7,31
